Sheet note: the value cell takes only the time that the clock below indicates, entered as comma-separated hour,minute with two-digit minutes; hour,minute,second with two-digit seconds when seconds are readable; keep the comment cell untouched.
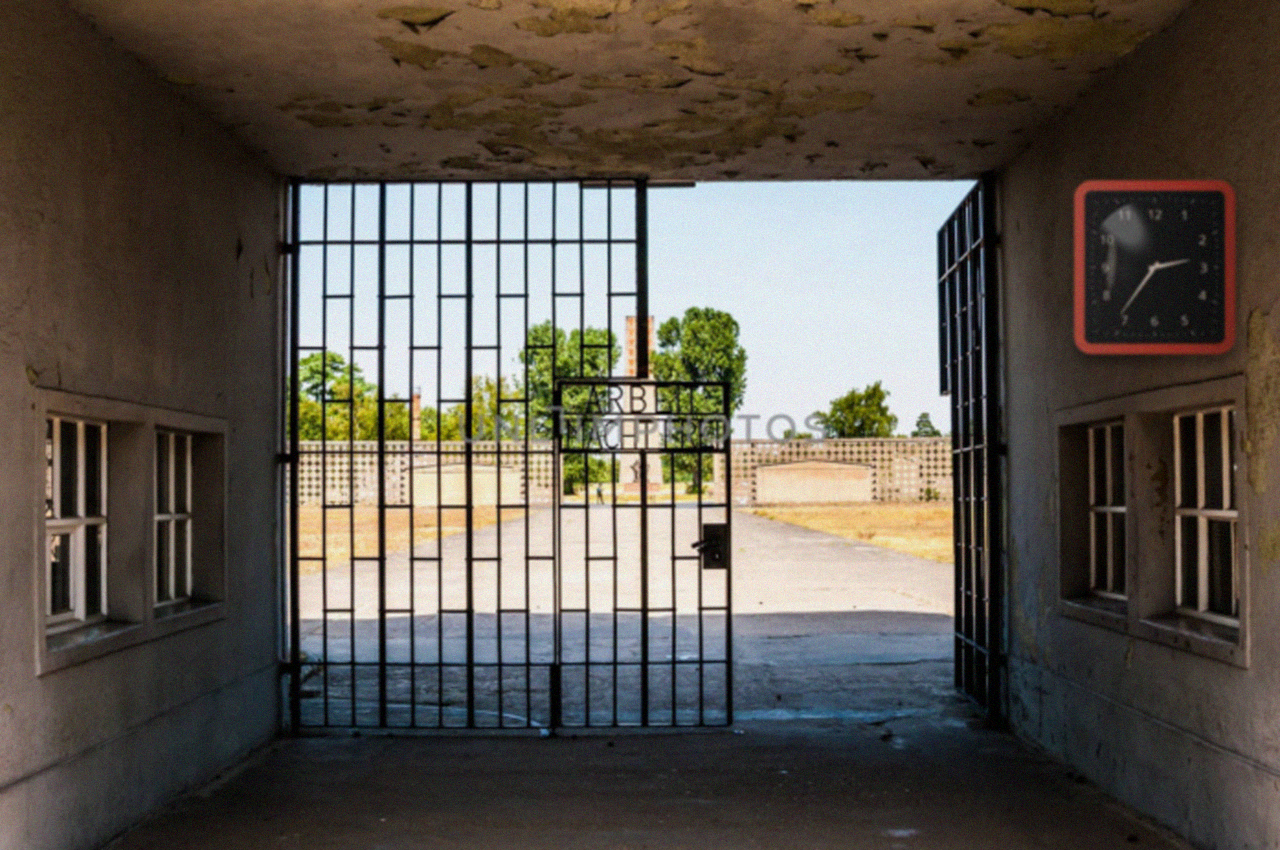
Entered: 2,36
